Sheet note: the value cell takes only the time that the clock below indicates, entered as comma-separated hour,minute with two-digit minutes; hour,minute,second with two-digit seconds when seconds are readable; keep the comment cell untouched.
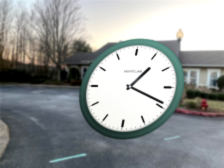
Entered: 1,19
